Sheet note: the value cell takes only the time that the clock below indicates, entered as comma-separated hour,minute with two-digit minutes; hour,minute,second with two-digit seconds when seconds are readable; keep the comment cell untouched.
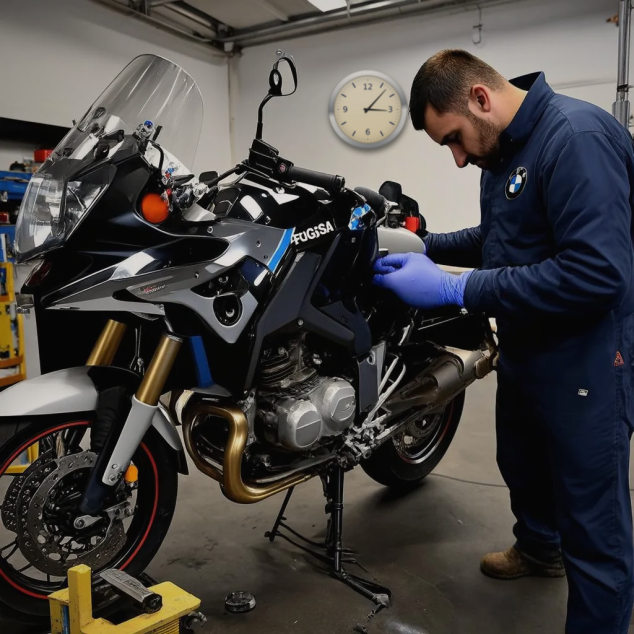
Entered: 3,07
